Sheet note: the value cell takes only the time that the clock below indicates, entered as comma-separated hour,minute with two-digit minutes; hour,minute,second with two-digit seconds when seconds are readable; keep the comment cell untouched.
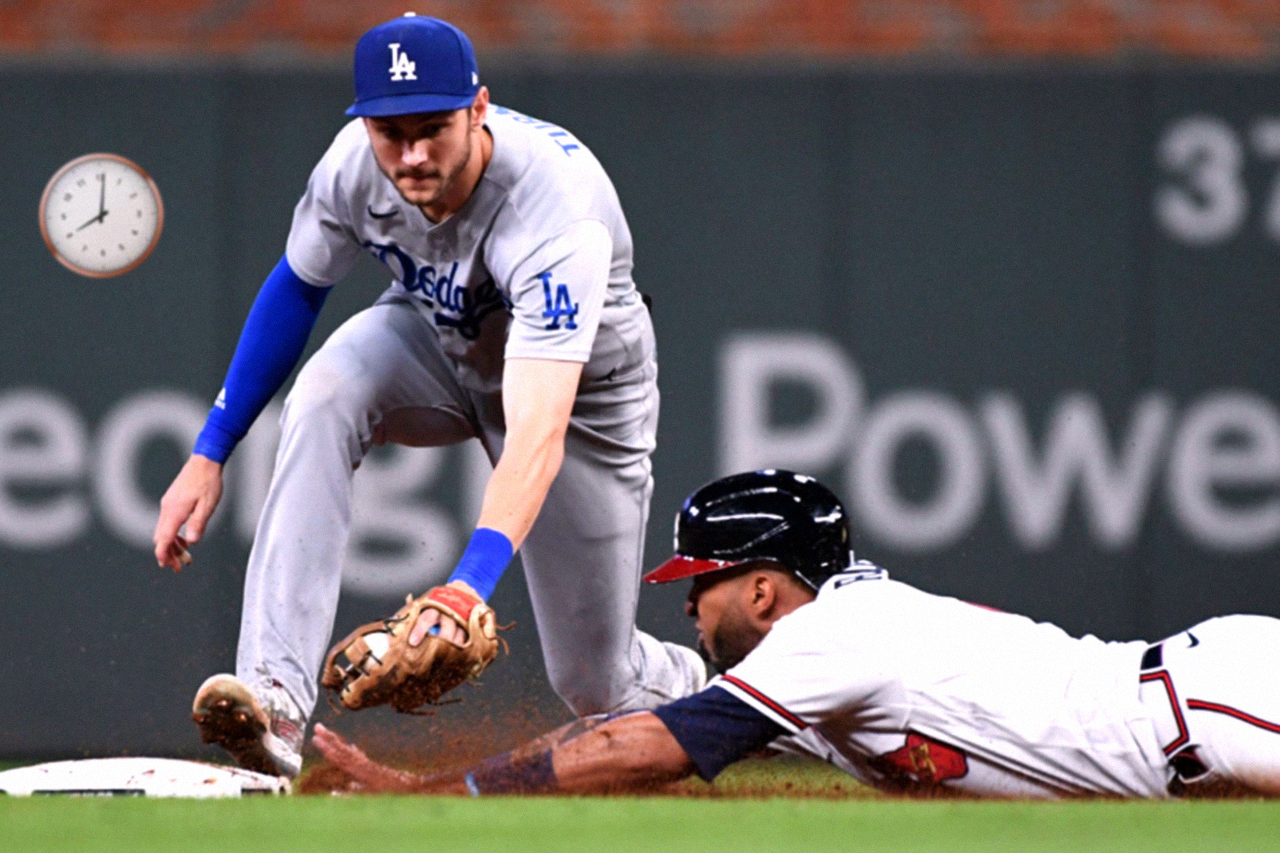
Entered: 8,01
